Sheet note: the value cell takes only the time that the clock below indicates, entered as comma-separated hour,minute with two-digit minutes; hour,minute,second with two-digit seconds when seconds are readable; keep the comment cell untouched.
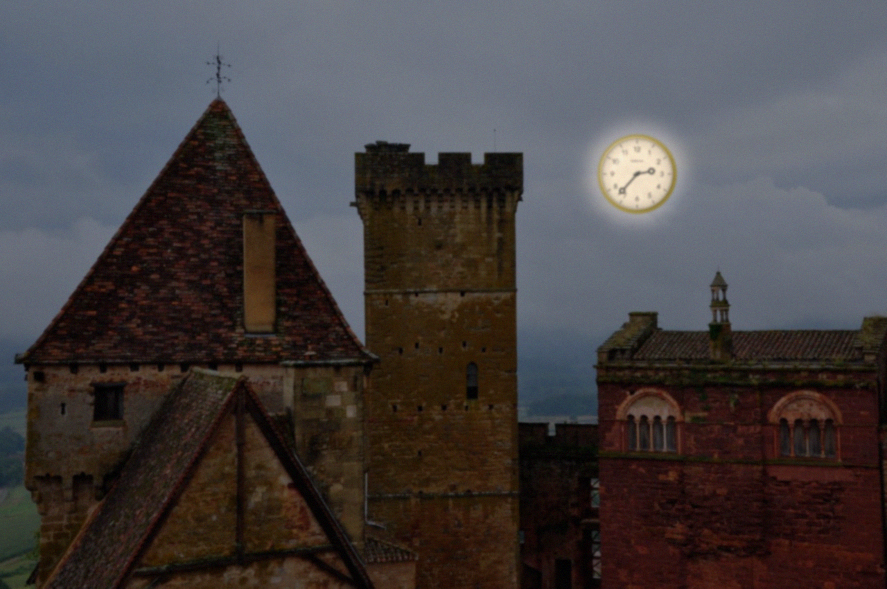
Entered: 2,37
